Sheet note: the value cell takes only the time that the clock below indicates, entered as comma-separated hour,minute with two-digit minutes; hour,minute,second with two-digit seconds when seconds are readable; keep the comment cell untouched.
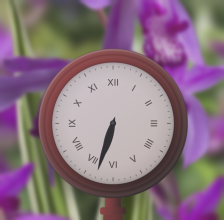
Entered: 6,33
